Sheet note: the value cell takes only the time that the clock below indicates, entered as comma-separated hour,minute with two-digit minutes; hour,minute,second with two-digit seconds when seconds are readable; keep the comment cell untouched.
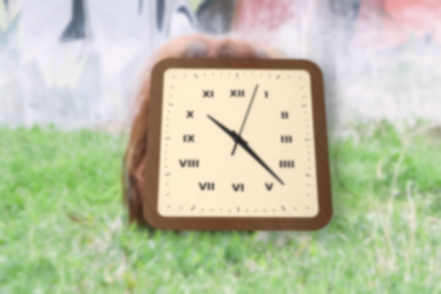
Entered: 10,23,03
